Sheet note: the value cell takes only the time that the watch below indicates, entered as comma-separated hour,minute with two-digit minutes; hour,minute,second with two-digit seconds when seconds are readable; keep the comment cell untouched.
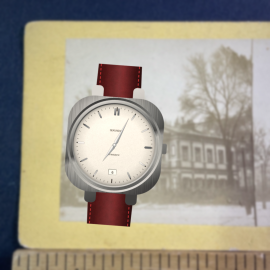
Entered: 7,04
